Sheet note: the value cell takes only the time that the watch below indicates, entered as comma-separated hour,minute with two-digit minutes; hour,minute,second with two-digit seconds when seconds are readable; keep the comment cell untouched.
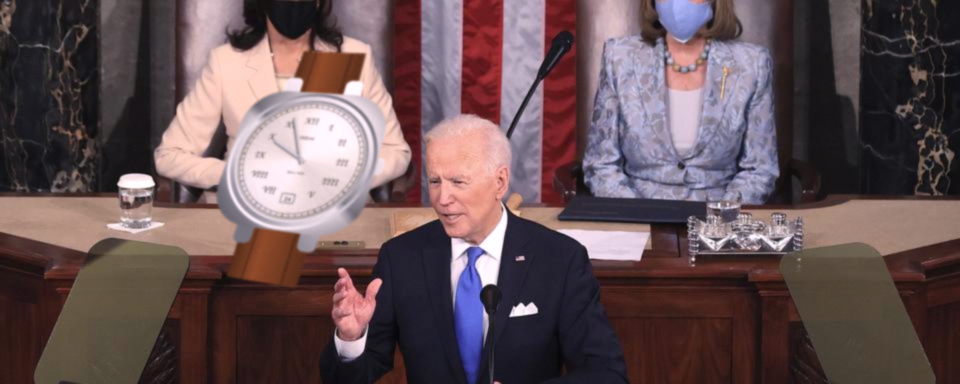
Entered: 9,56
